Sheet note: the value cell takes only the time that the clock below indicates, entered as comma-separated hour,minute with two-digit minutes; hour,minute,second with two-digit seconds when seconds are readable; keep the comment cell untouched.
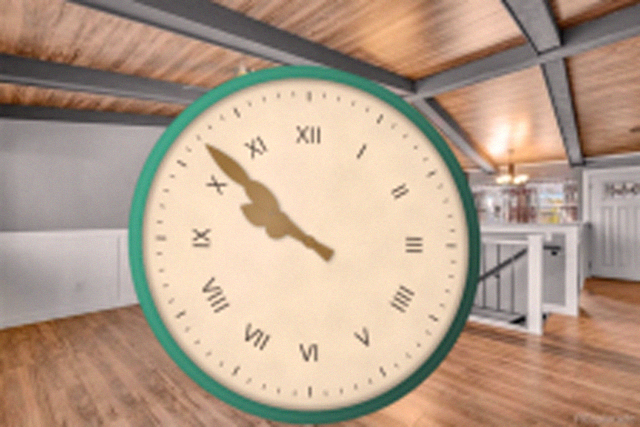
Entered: 9,52
